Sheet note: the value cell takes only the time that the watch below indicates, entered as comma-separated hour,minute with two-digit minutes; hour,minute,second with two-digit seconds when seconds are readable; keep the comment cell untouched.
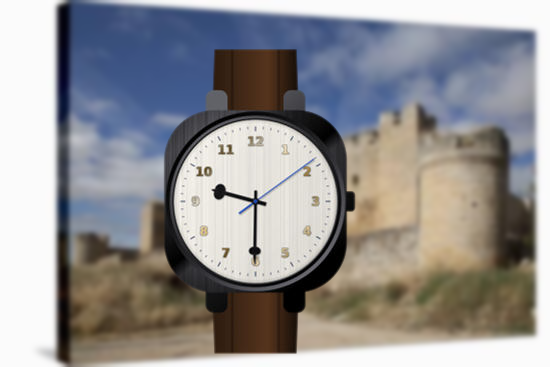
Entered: 9,30,09
